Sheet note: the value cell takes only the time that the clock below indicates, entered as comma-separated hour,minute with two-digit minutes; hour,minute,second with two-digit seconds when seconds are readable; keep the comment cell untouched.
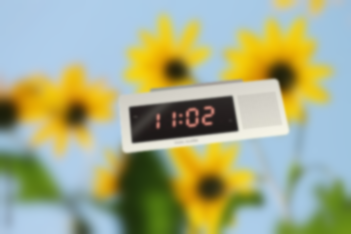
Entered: 11,02
